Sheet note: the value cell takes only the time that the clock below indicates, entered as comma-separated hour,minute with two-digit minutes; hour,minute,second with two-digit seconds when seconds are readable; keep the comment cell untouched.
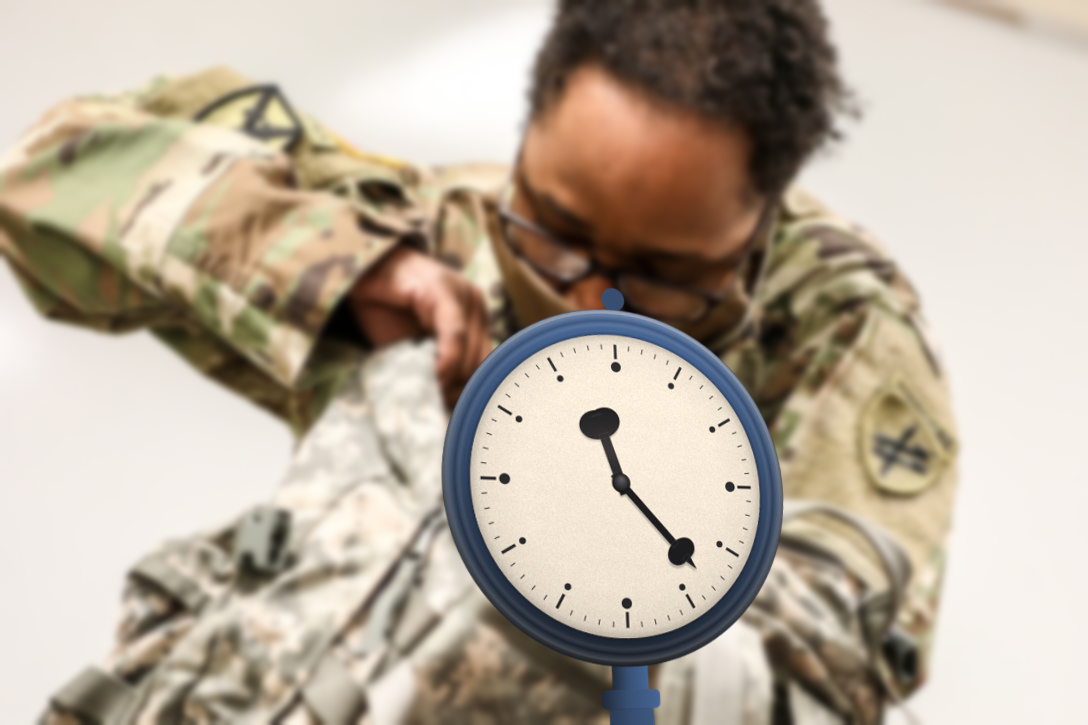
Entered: 11,23
